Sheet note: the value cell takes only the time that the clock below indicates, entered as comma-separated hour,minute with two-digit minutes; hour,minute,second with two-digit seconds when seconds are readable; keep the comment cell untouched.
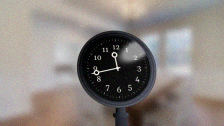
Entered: 11,43
